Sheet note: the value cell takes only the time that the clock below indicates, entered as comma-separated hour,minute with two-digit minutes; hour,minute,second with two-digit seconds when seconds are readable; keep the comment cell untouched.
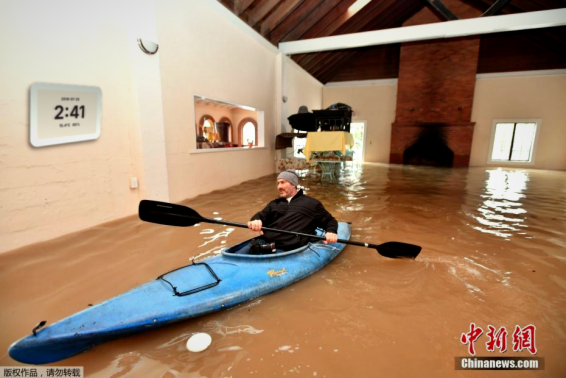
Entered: 2,41
